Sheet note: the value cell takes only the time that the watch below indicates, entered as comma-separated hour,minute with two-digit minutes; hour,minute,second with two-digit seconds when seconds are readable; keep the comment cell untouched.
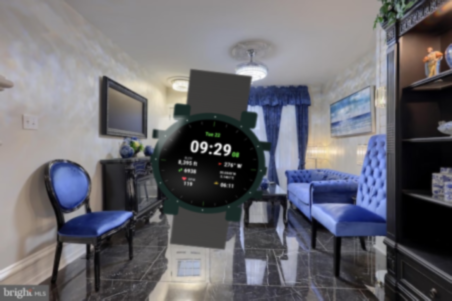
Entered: 9,29
